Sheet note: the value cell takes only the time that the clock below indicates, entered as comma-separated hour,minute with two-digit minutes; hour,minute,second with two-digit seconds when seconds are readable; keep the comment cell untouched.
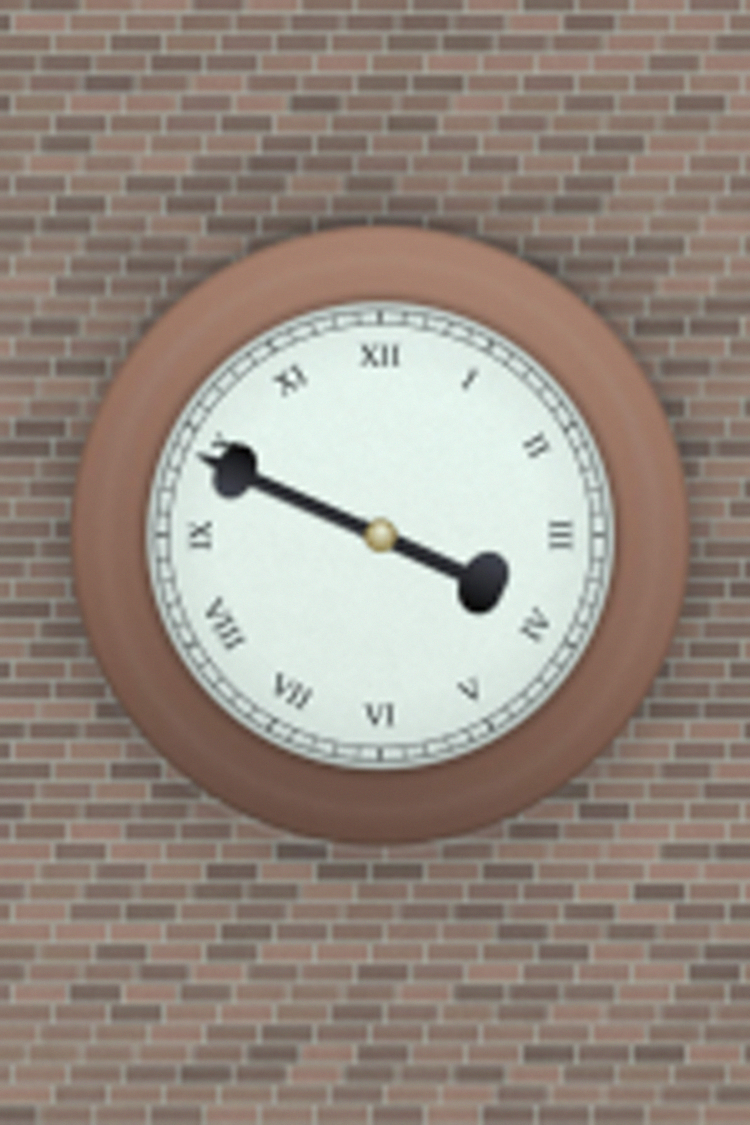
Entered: 3,49
